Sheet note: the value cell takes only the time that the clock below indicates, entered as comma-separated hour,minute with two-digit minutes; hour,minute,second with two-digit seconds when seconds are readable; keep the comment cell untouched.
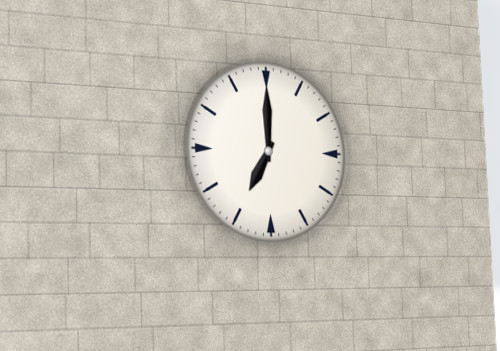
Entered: 7,00
